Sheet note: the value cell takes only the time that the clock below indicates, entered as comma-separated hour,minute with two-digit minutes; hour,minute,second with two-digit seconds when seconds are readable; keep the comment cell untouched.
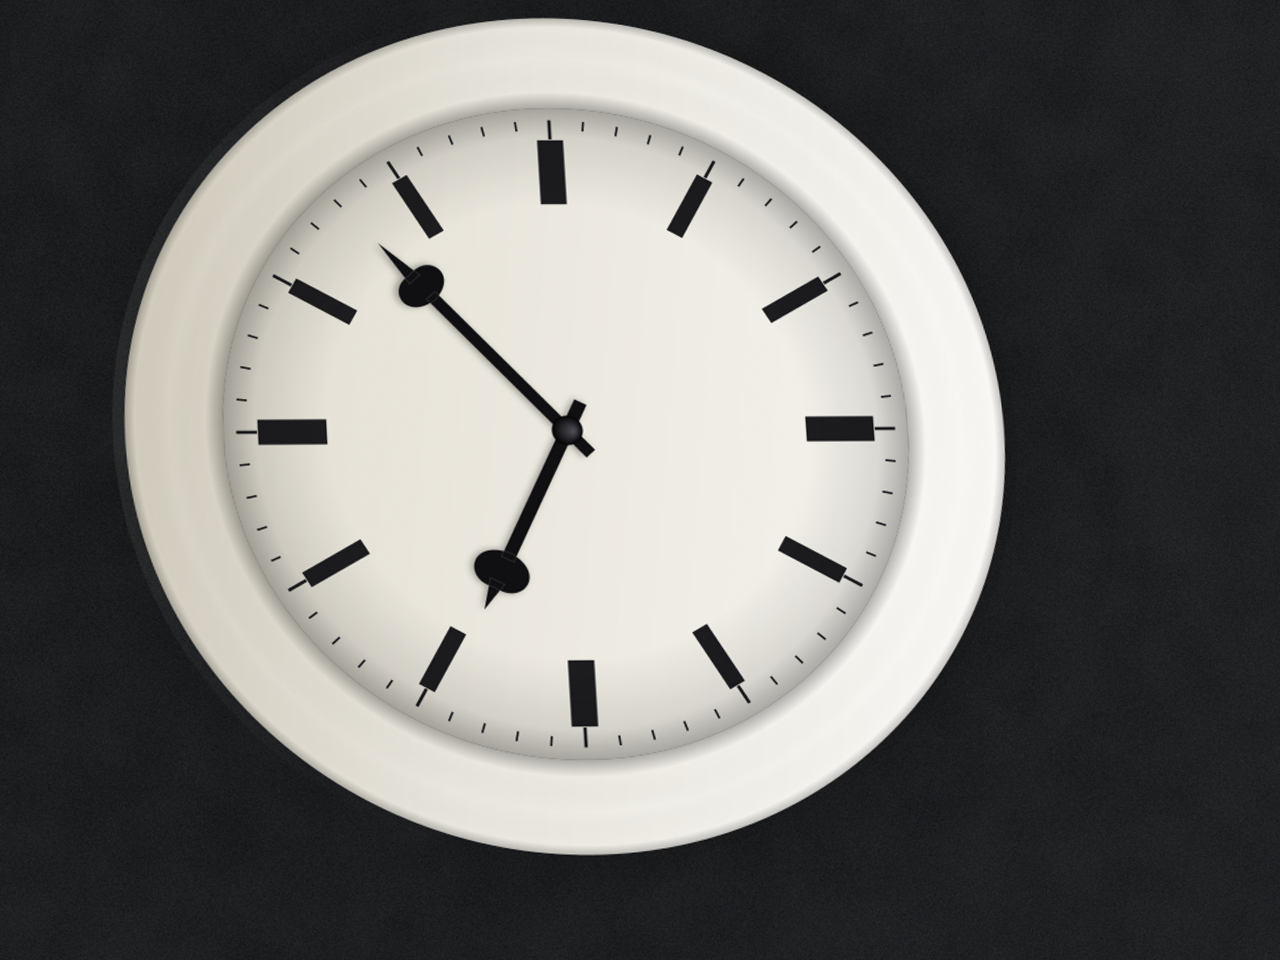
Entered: 6,53
